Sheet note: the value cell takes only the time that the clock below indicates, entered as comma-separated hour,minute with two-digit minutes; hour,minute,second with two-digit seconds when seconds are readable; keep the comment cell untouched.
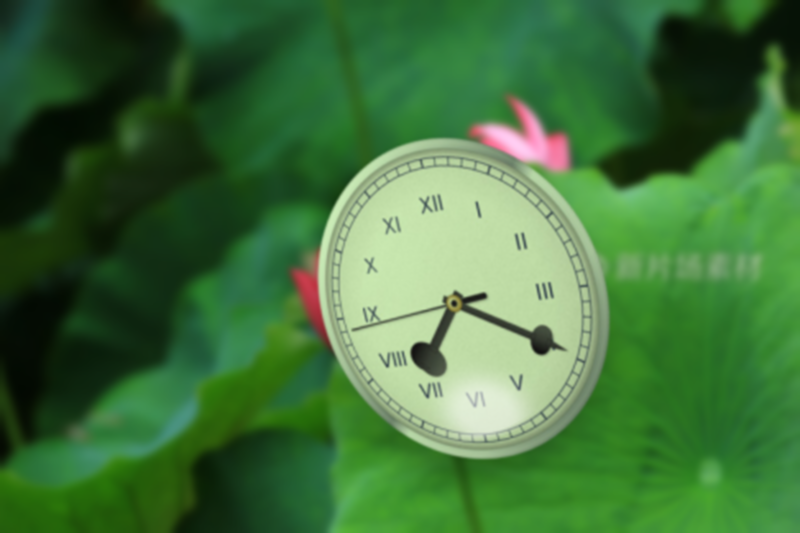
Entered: 7,19,44
